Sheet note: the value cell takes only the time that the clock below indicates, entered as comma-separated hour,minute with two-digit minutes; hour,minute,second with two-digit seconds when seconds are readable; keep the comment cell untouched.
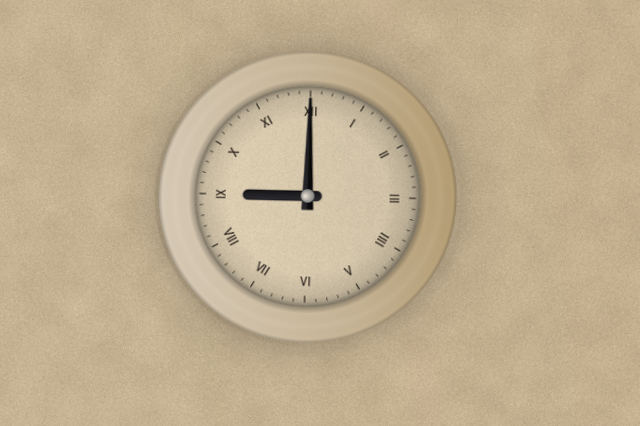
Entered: 9,00
